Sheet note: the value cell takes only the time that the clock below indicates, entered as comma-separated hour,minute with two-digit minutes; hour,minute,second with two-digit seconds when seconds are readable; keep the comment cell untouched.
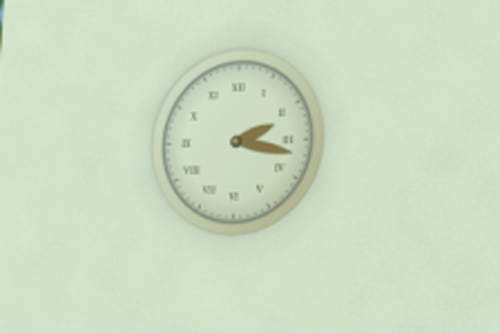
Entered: 2,17
